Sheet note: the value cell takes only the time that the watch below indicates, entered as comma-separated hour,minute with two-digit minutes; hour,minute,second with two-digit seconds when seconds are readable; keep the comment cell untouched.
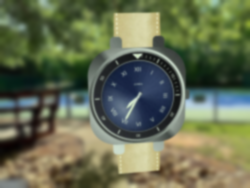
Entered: 7,35
